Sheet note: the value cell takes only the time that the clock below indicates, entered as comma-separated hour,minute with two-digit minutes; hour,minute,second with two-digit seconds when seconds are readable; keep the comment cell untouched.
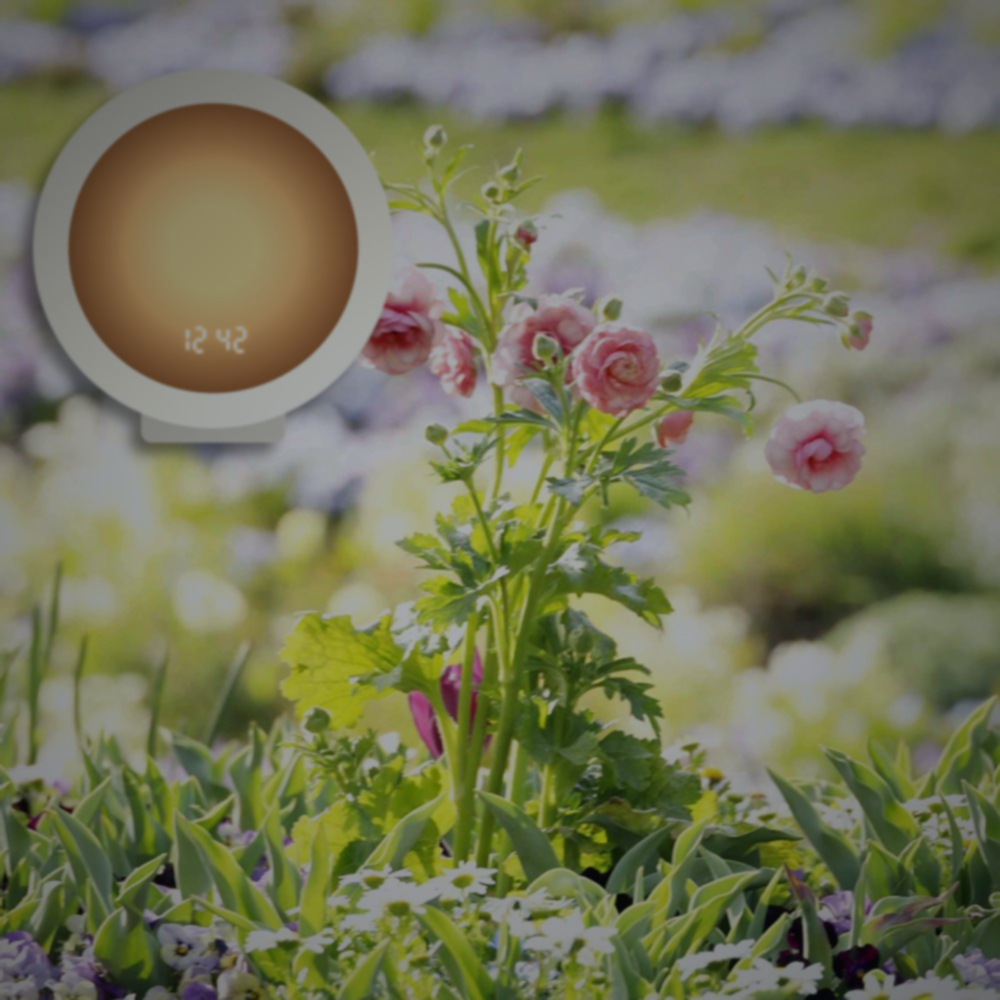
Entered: 12,42
